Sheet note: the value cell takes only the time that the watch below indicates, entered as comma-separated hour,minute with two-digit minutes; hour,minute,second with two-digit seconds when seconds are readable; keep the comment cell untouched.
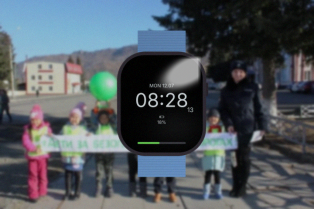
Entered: 8,28
